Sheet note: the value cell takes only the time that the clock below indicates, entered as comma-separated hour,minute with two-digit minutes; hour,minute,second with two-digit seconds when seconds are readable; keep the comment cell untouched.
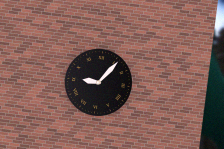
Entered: 9,06
